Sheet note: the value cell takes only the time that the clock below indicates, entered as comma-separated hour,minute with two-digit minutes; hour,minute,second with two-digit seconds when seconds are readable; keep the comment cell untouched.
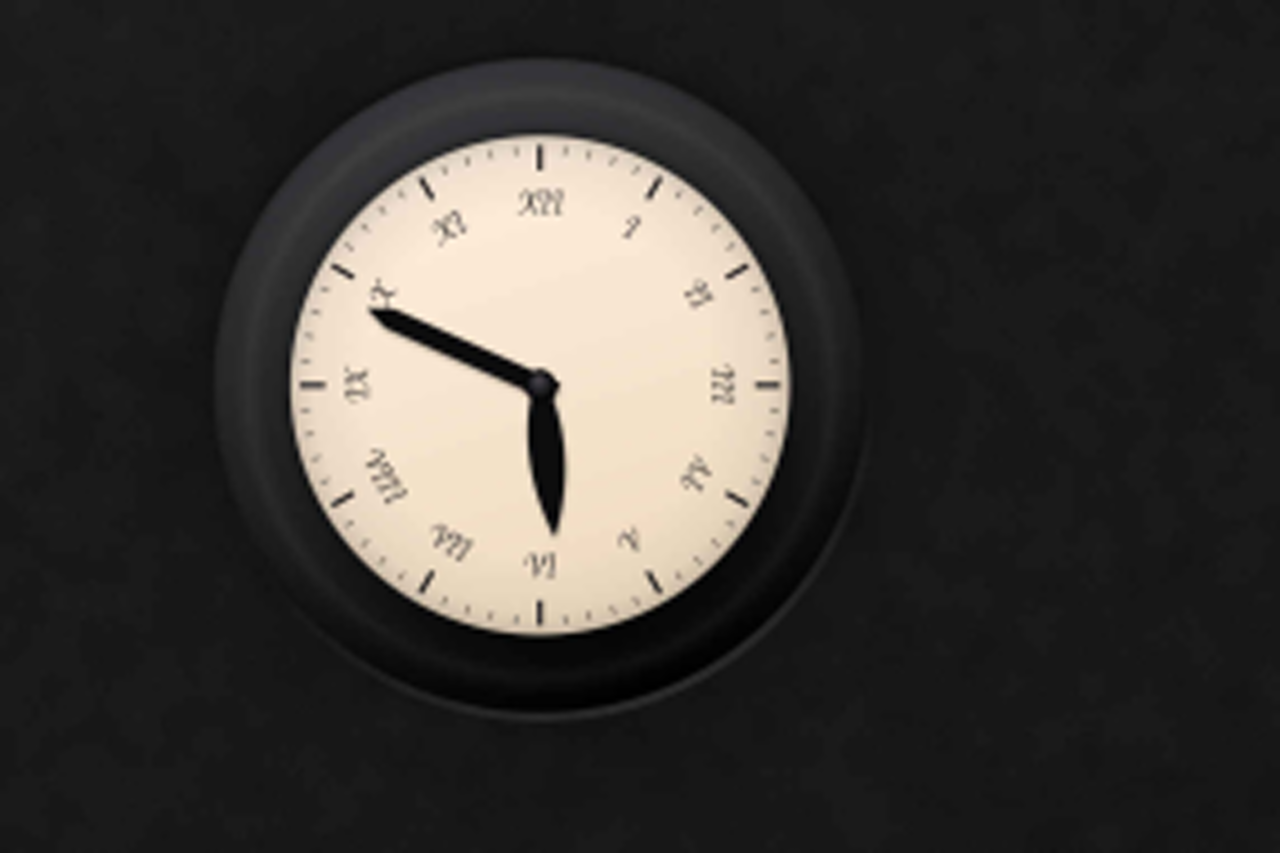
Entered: 5,49
